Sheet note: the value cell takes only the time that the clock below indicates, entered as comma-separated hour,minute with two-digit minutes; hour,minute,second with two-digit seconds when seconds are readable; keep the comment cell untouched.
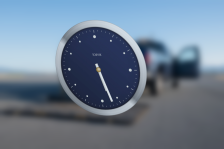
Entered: 5,27
